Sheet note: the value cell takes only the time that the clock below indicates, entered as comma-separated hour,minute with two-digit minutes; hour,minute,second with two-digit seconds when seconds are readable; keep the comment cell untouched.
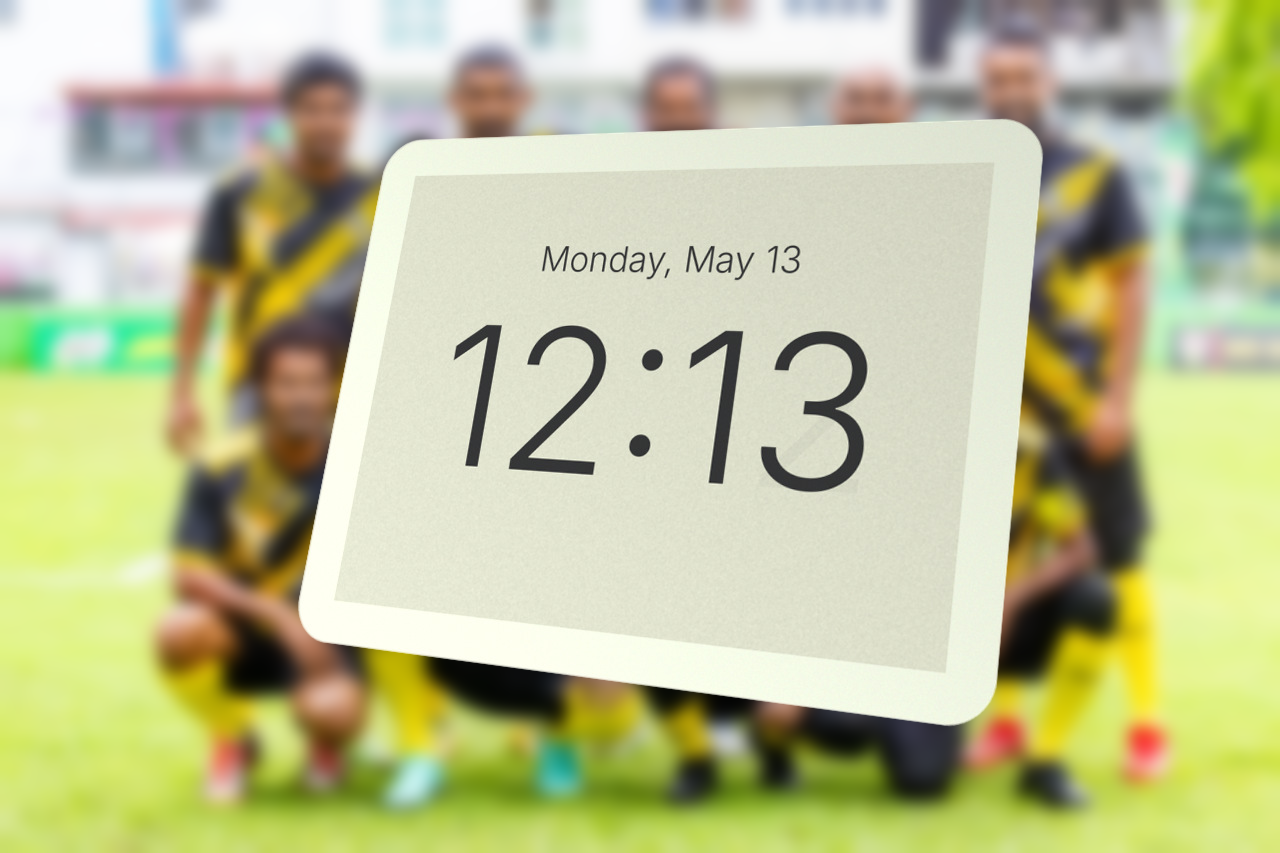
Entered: 12,13
